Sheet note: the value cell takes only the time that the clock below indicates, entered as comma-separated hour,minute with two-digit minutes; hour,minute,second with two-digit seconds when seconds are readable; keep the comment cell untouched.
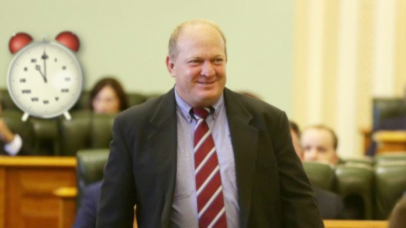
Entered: 11,00
